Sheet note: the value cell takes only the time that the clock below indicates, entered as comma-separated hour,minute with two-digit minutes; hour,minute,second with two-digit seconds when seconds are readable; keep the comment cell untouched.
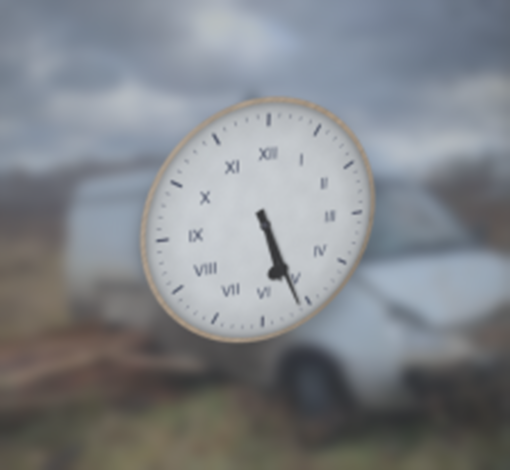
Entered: 5,26
